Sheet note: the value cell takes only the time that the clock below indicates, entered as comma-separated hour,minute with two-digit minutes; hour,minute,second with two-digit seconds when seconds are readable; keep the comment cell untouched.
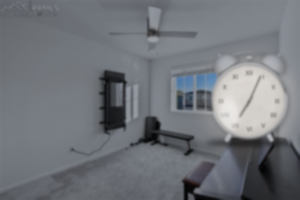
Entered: 7,04
